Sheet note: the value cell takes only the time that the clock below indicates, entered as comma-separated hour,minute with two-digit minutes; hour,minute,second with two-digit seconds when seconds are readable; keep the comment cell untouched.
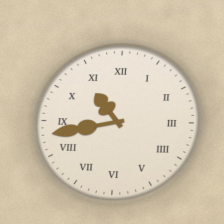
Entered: 10,43
